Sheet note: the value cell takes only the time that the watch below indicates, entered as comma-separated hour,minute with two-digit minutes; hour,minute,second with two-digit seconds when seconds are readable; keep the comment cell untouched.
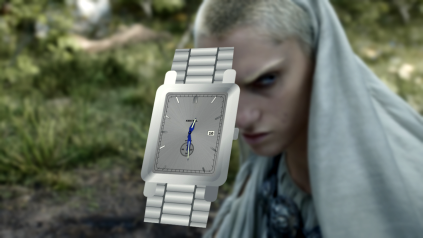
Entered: 12,29
